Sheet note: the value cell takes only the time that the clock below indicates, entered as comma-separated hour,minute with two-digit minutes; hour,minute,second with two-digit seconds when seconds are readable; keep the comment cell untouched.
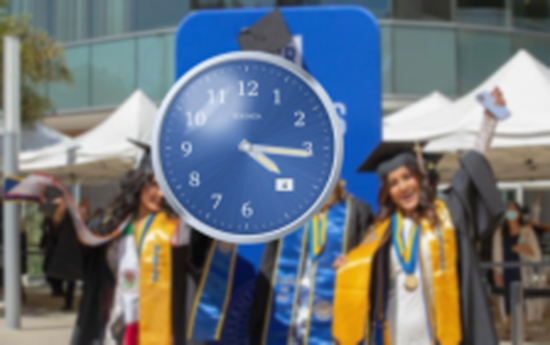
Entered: 4,16
